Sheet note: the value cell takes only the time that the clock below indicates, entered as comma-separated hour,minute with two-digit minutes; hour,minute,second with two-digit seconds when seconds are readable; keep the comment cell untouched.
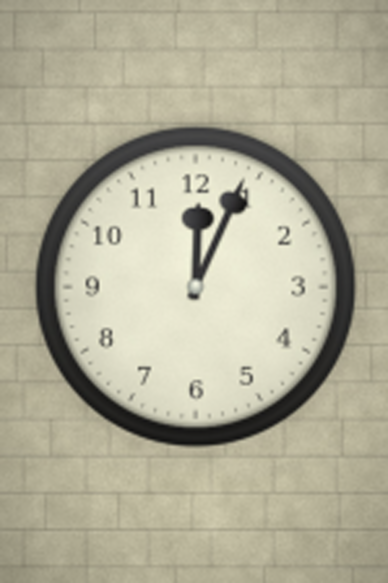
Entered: 12,04
